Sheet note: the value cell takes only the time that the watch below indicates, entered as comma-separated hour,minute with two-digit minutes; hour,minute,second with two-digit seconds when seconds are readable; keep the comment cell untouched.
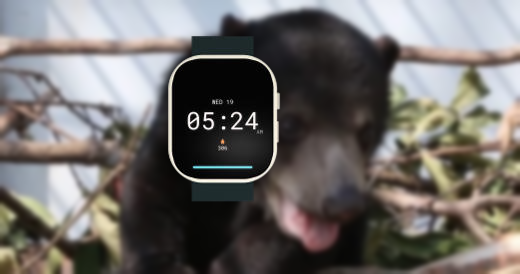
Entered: 5,24
